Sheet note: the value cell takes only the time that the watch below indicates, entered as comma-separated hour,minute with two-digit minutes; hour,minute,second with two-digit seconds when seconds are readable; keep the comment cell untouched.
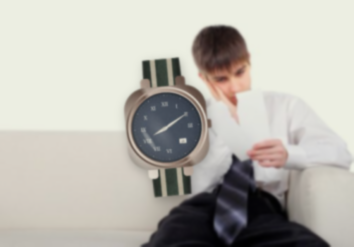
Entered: 8,10
